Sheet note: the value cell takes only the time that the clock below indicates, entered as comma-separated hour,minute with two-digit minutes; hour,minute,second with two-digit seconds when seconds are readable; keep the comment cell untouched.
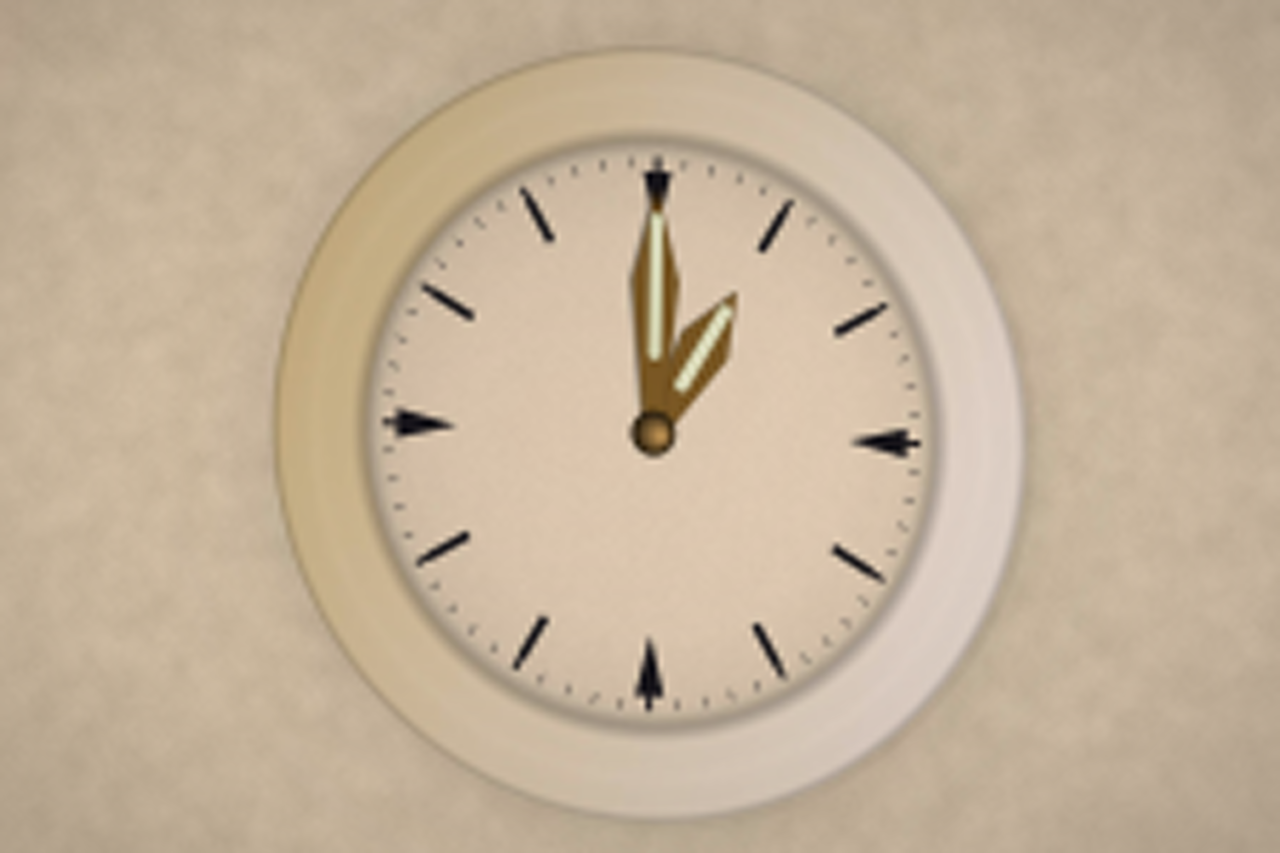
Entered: 1,00
